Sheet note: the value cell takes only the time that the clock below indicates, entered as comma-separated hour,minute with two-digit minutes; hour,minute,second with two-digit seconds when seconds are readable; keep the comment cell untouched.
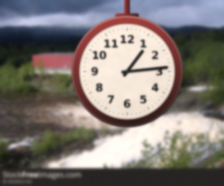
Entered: 1,14
